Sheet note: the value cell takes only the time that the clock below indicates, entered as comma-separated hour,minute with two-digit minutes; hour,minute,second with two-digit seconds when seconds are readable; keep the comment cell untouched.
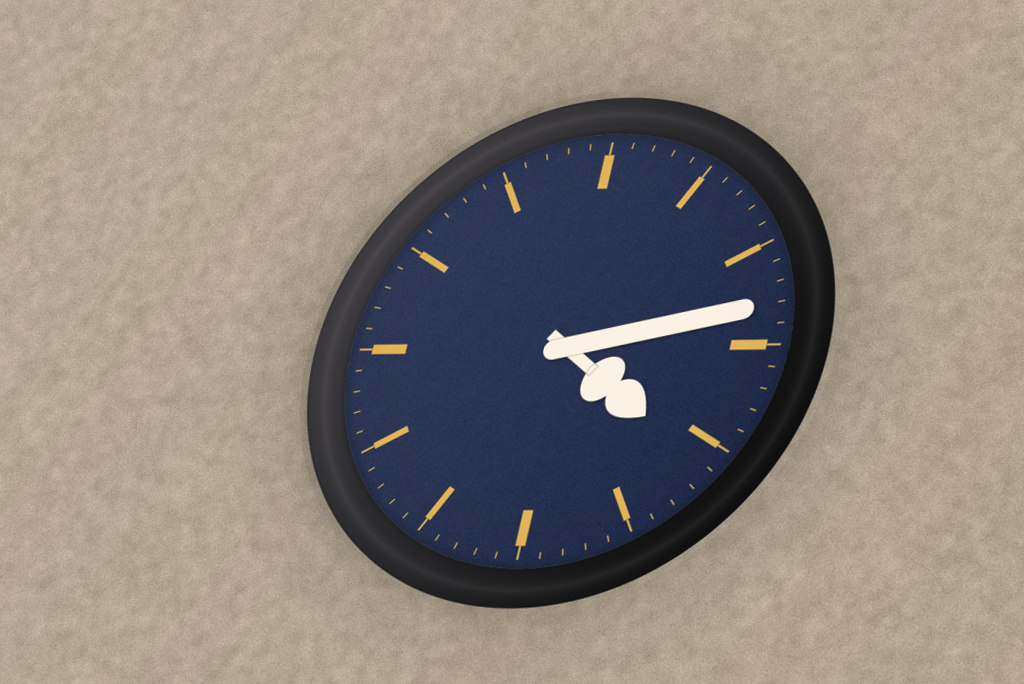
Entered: 4,13
